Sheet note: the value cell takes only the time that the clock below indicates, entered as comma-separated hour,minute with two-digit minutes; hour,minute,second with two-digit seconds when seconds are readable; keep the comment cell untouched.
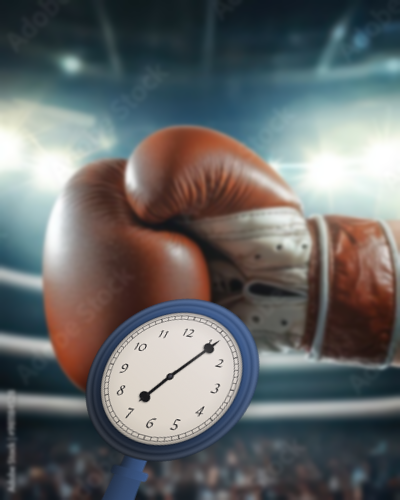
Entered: 7,06
